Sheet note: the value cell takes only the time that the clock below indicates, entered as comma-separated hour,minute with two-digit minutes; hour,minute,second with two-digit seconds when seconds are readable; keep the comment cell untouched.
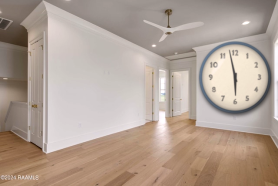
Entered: 5,58
